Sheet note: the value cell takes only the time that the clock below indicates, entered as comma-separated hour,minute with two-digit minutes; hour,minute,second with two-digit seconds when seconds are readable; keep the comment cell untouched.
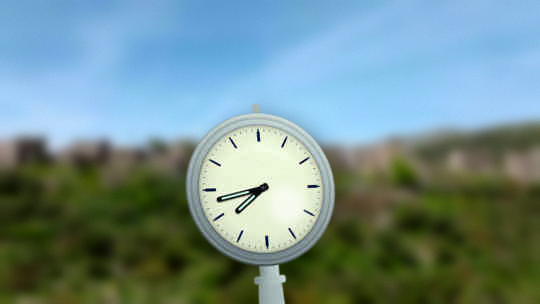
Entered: 7,43
